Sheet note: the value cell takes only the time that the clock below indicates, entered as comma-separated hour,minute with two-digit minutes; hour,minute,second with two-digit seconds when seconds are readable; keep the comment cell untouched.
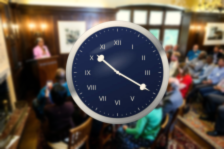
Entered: 10,20
